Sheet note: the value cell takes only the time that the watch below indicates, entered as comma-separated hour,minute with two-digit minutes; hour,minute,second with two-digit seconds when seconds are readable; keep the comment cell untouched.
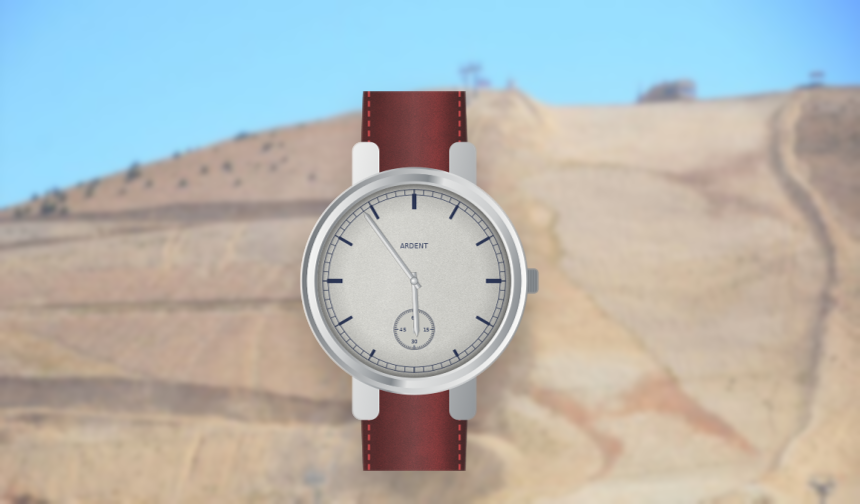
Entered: 5,54
